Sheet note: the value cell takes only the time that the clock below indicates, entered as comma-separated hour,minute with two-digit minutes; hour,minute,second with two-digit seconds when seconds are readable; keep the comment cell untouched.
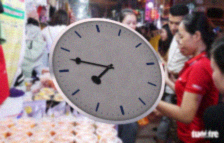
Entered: 7,48
